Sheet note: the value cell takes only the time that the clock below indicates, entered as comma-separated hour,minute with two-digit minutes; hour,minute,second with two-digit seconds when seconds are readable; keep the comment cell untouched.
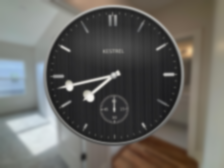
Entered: 7,43
